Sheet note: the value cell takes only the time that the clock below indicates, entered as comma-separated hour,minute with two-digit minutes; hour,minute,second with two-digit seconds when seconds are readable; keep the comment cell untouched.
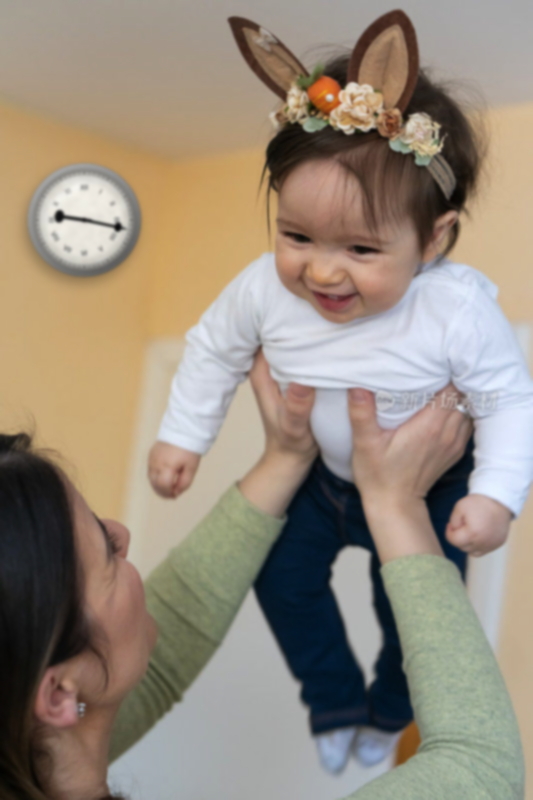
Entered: 9,17
